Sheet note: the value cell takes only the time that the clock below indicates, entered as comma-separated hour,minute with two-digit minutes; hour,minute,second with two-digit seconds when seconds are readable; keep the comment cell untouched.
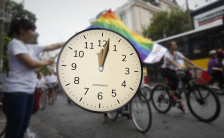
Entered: 12,02
